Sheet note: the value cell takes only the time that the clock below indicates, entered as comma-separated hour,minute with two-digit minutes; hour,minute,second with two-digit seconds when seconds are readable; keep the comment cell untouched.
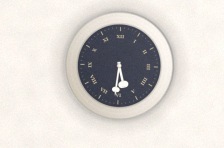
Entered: 5,31
